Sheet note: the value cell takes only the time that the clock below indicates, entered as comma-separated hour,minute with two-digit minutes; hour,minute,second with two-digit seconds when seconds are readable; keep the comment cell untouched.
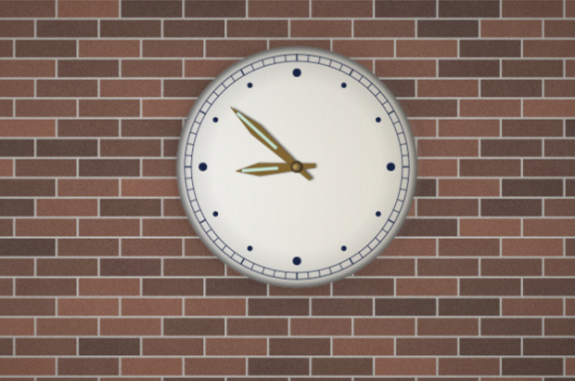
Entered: 8,52
